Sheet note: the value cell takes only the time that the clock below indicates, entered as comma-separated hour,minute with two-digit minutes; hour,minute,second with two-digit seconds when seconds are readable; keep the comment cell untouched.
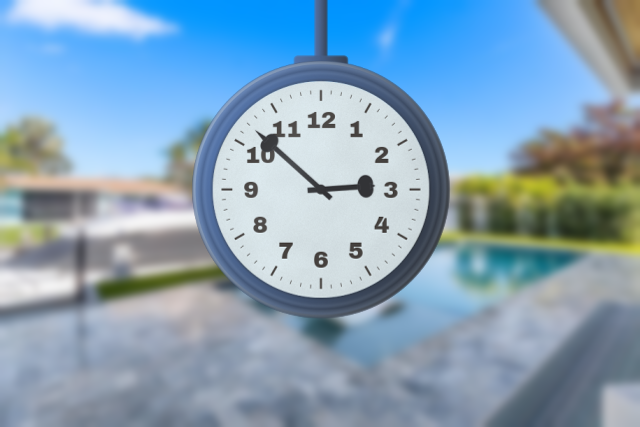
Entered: 2,52
